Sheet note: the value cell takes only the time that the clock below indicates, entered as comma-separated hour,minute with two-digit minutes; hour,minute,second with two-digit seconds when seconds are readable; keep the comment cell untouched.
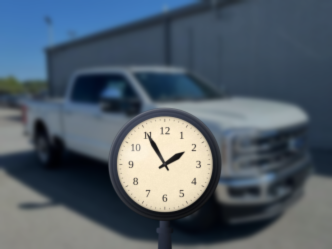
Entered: 1,55
